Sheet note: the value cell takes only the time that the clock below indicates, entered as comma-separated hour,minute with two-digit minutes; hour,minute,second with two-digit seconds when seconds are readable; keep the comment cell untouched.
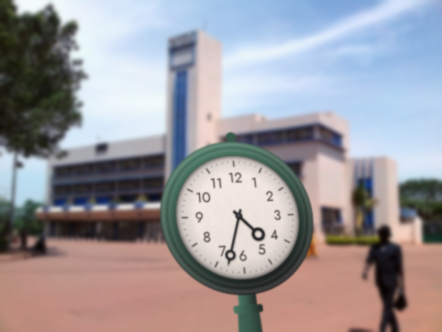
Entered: 4,33
